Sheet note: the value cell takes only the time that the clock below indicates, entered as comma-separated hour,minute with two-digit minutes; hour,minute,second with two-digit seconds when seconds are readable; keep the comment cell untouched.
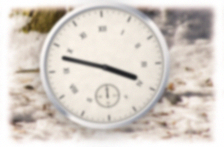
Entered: 3,48
